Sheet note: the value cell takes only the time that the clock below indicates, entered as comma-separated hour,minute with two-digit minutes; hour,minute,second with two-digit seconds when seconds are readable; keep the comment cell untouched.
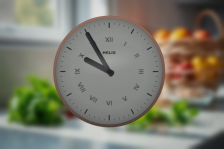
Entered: 9,55
